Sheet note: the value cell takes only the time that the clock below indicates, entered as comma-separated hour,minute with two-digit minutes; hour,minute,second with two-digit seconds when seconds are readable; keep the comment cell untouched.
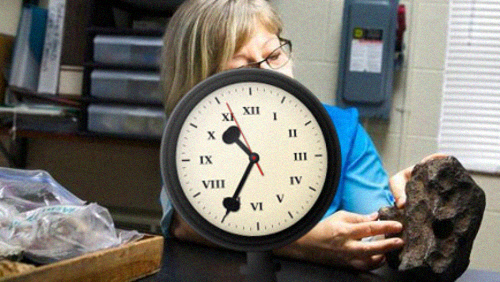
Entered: 10,34,56
